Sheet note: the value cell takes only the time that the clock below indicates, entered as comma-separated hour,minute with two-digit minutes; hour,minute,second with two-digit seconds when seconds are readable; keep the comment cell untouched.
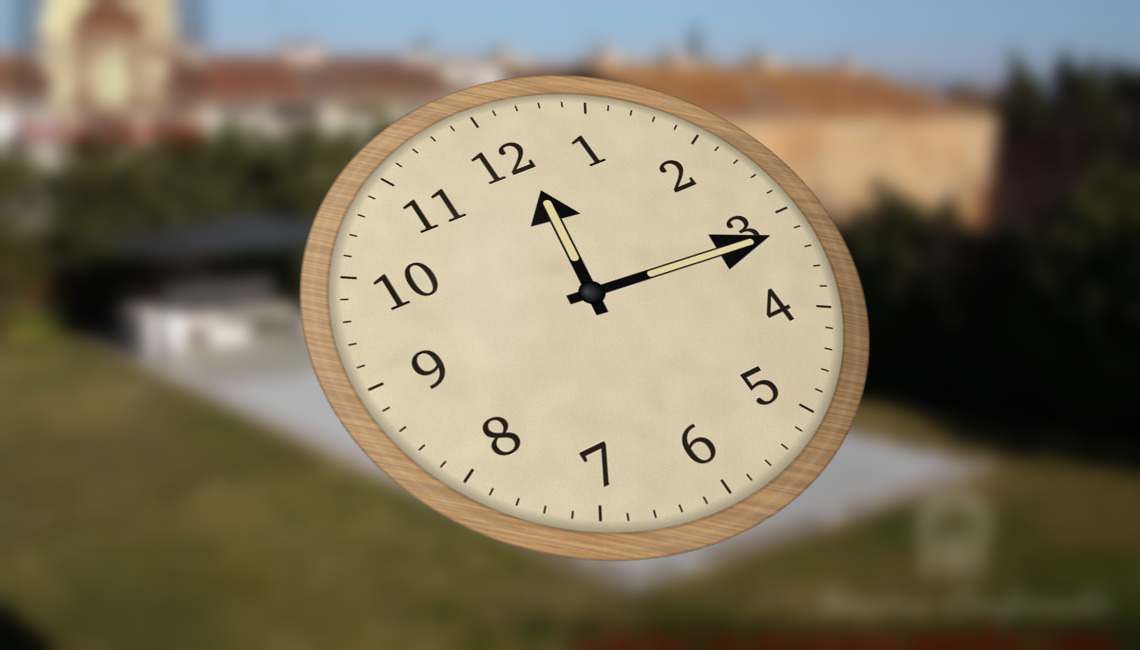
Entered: 12,16
